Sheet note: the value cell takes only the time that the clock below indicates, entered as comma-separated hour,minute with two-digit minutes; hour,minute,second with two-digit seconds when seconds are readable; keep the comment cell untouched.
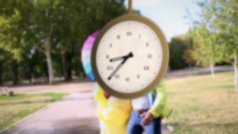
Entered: 8,37
